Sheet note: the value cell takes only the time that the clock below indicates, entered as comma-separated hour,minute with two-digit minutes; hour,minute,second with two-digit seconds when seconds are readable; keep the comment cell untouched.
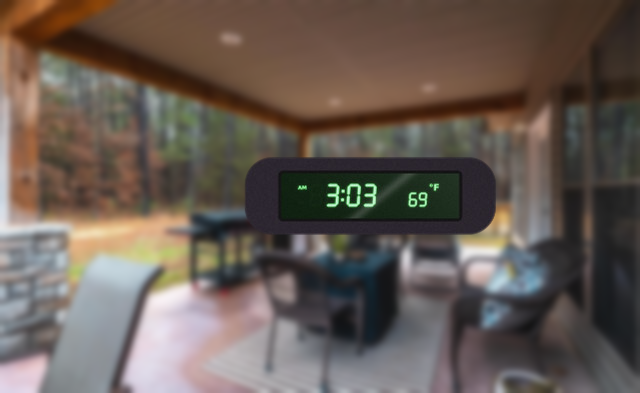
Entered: 3,03
